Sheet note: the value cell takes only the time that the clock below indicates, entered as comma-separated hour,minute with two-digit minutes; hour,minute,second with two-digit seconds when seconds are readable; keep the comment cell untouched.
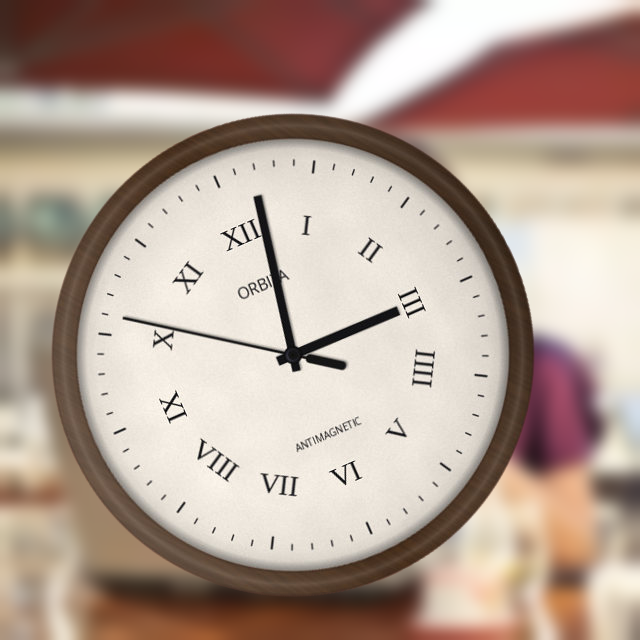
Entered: 3,01,51
